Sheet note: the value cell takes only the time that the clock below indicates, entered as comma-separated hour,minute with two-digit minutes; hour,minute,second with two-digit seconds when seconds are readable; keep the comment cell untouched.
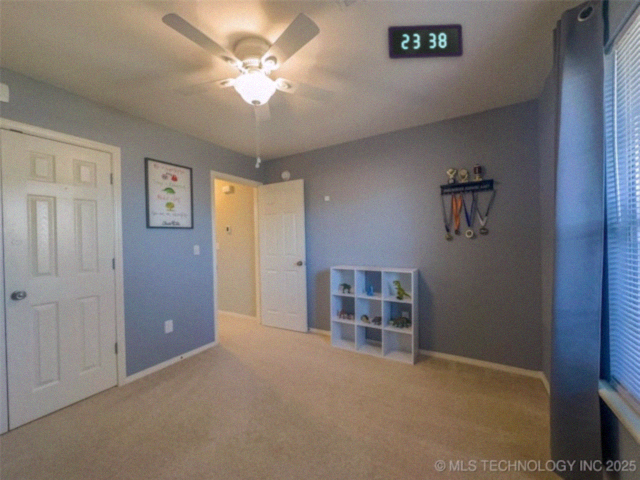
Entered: 23,38
